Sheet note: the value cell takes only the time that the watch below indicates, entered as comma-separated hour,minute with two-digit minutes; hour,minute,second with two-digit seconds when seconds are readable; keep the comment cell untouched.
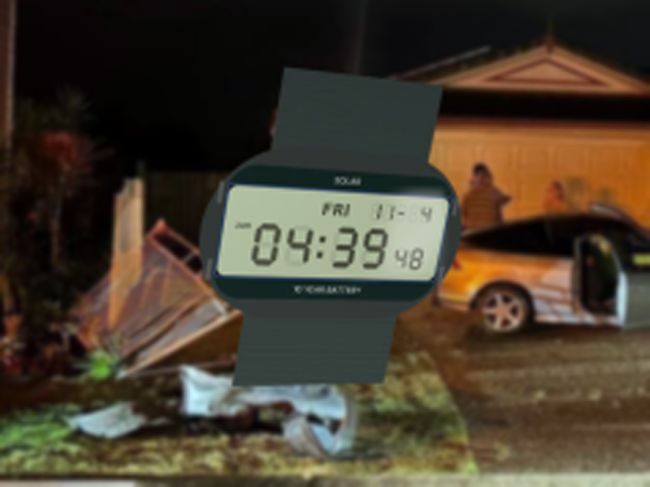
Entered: 4,39,48
